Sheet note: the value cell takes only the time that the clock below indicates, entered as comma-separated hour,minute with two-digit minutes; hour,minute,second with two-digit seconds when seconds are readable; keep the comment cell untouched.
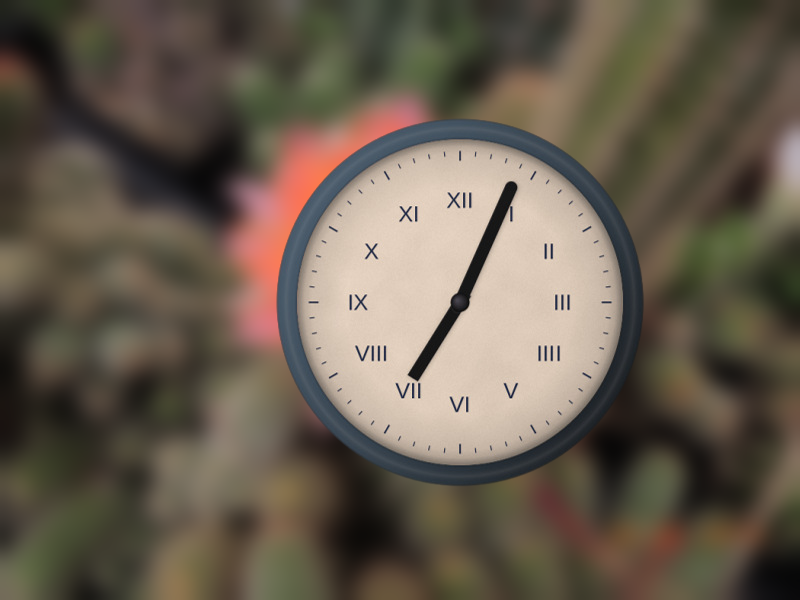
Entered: 7,04
